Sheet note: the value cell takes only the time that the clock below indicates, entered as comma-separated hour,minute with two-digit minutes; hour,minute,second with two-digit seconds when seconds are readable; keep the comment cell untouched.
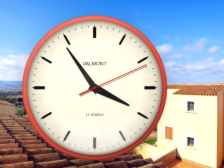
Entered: 3,54,11
